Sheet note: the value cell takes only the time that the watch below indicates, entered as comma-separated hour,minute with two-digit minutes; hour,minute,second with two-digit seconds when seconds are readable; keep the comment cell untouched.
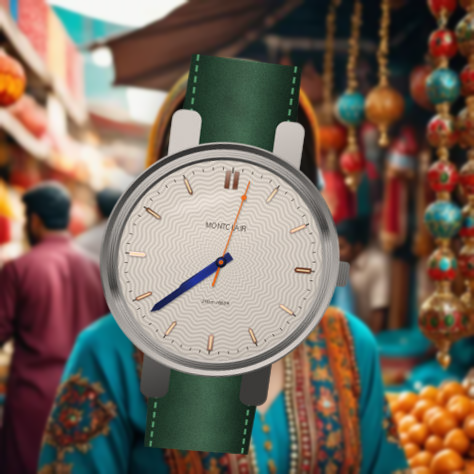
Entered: 7,38,02
